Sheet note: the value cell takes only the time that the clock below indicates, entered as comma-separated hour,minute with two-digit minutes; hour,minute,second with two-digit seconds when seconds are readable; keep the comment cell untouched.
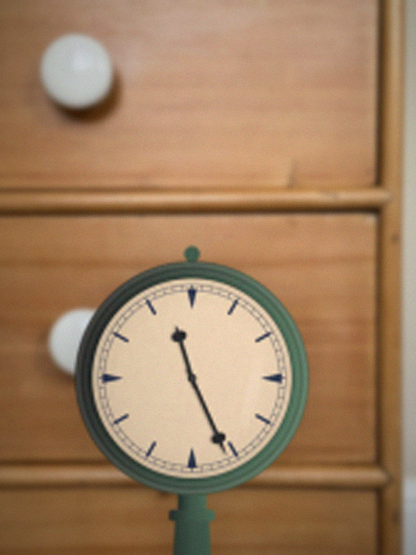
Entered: 11,26
